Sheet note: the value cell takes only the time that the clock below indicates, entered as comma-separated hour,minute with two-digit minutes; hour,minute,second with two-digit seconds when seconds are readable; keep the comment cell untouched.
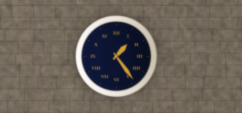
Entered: 1,24
